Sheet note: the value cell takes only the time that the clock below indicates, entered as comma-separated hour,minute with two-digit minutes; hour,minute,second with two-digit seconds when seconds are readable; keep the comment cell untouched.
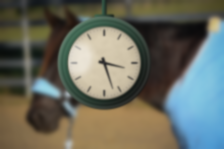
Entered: 3,27
